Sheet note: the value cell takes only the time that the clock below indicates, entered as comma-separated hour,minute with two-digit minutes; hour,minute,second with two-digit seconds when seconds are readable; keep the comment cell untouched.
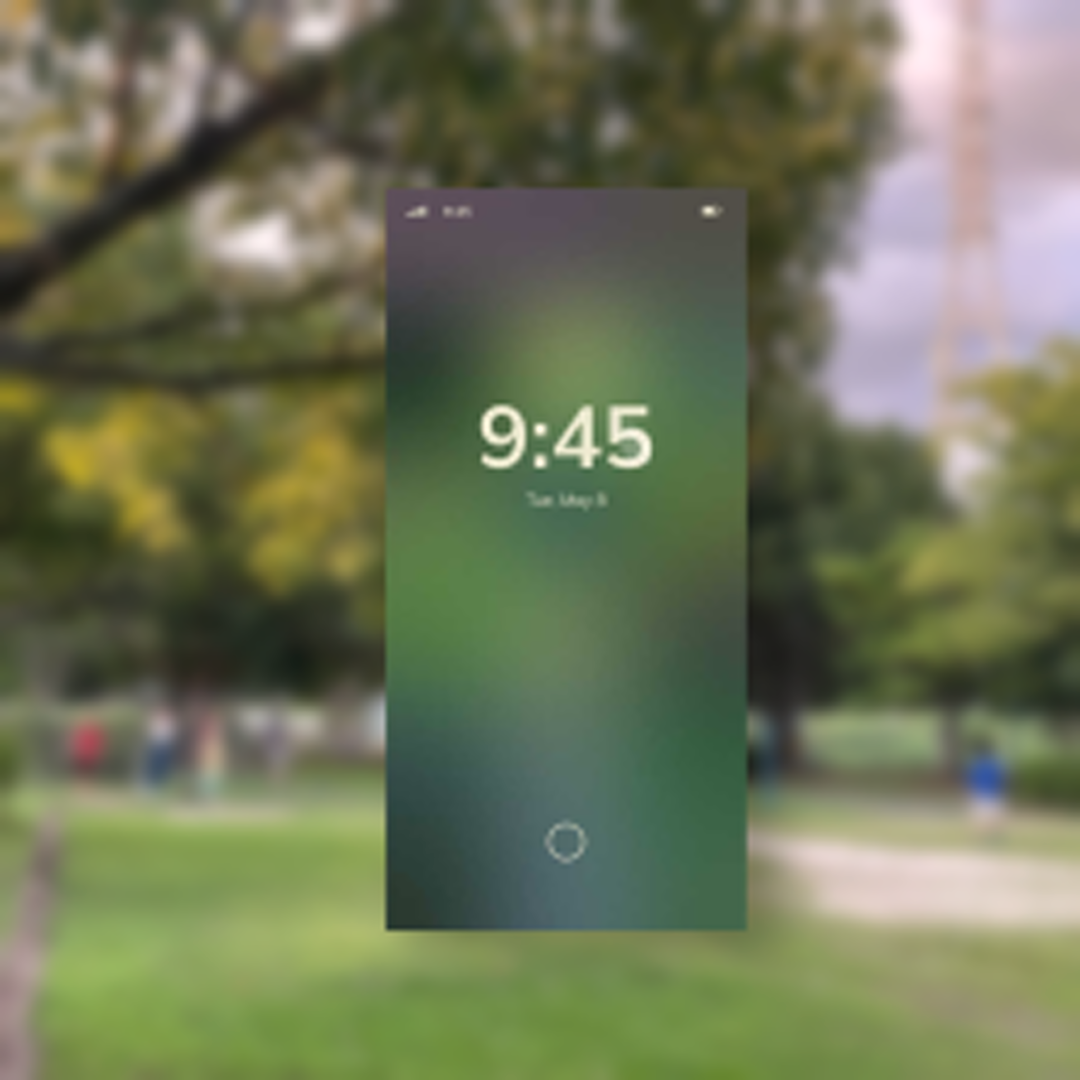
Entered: 9,45
